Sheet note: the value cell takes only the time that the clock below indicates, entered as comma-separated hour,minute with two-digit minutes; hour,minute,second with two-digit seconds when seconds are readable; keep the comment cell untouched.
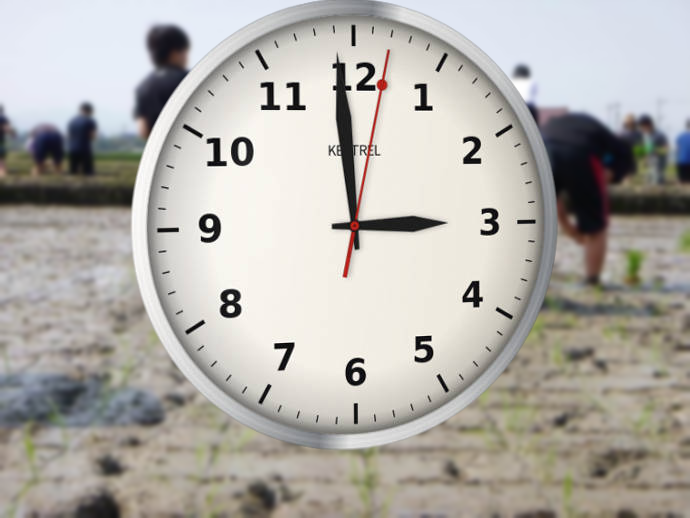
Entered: 2,59,02
